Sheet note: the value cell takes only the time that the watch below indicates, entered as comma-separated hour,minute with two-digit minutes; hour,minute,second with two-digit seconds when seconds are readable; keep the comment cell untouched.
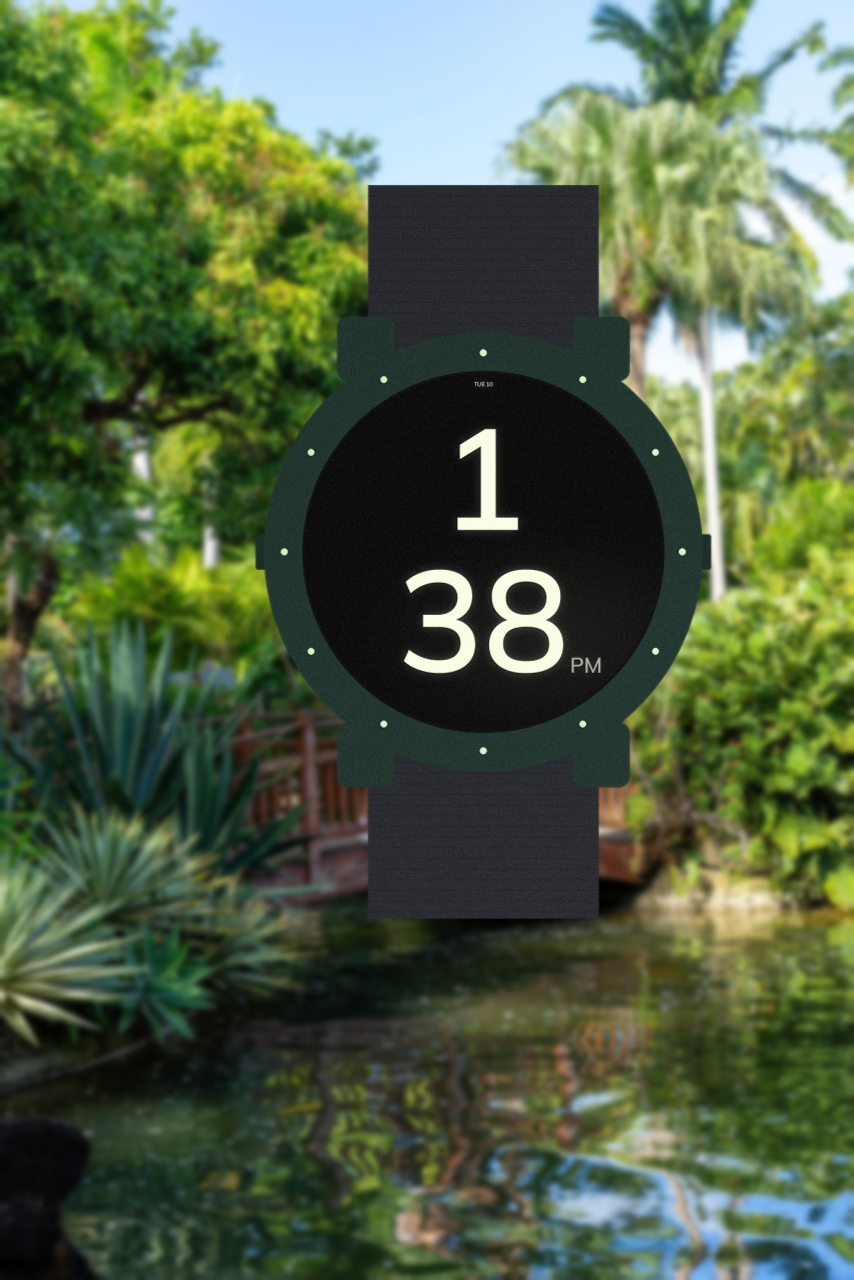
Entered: 1,38
